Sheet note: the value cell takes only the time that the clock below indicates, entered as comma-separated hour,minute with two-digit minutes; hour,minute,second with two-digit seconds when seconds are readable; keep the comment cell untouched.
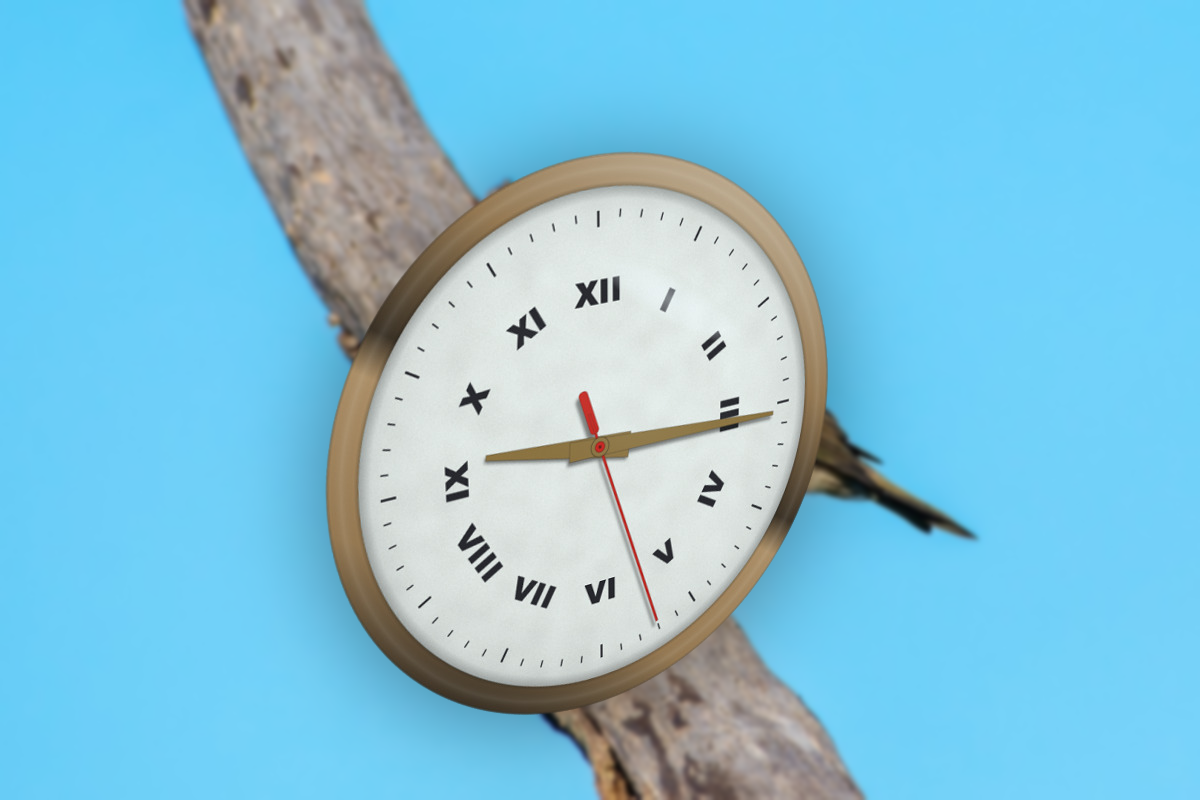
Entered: 9,15,27
